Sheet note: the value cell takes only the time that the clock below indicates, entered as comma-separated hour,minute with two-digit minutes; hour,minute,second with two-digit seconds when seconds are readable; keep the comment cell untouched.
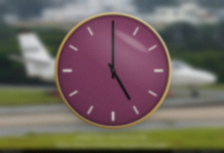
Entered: 5,00
